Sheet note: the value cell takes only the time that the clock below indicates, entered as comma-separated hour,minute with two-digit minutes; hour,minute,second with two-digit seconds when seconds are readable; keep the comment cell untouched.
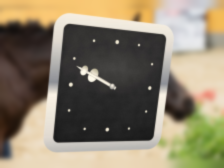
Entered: 9,49
